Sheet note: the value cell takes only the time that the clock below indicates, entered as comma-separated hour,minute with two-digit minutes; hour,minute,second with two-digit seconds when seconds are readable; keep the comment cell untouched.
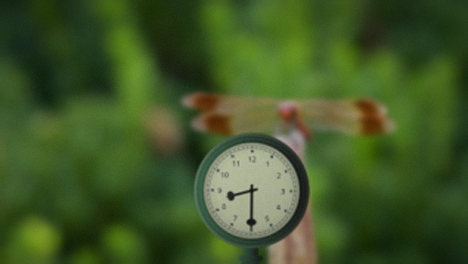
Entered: 8,30
